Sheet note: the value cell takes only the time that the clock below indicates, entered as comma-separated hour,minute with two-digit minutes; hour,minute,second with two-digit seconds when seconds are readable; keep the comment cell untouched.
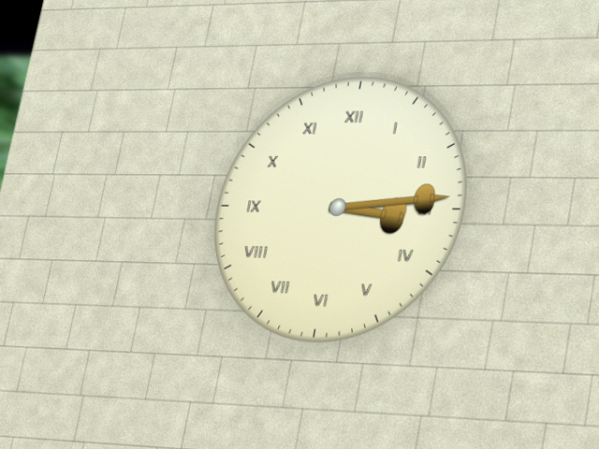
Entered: 3,14
